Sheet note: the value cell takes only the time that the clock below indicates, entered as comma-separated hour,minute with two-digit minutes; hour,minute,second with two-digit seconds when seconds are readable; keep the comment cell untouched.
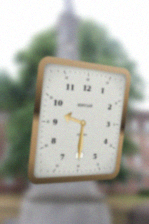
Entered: 9,30
